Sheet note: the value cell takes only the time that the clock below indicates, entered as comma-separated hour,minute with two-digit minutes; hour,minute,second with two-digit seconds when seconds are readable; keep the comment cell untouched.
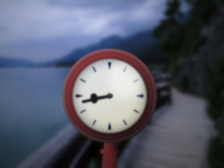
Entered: 8,43
